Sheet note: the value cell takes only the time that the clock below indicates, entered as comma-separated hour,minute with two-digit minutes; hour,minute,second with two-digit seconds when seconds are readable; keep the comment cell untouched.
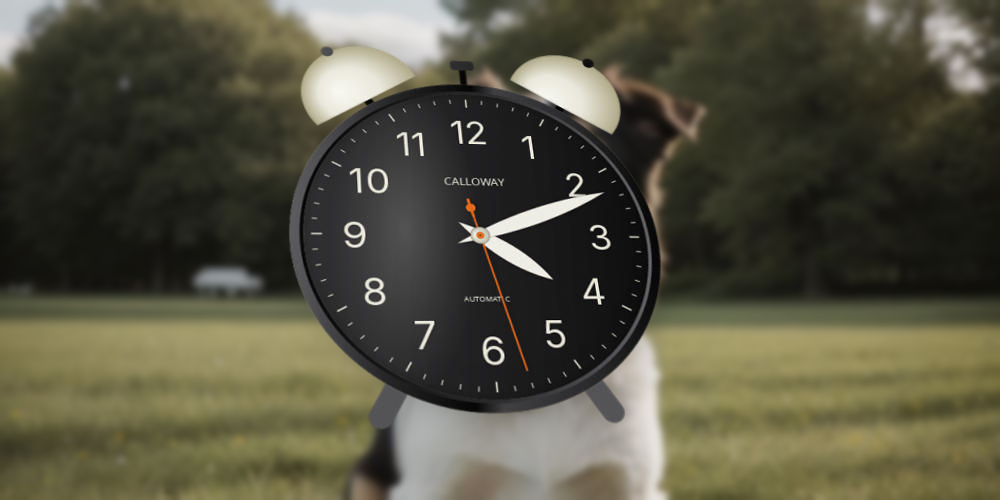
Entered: 4,11,28
